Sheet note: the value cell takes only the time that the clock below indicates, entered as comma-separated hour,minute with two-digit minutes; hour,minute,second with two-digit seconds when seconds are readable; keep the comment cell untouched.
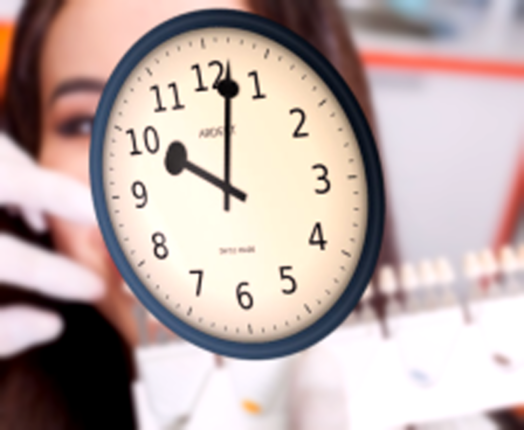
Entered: 10,02
